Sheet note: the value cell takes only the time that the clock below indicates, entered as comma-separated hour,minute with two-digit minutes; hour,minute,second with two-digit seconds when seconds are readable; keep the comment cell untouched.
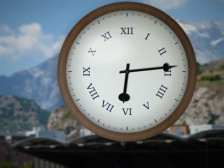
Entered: 6,14
